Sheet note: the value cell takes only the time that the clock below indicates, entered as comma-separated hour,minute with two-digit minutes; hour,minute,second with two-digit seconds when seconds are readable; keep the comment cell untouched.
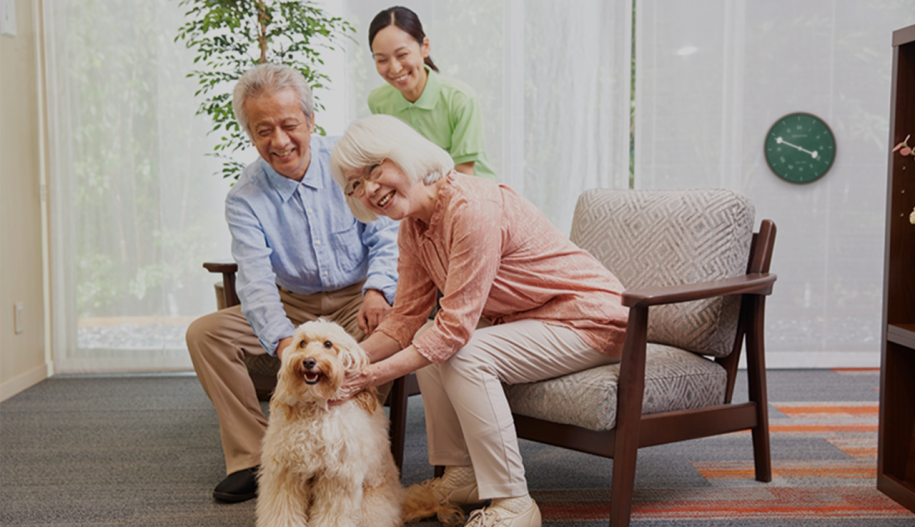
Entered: 3,49
